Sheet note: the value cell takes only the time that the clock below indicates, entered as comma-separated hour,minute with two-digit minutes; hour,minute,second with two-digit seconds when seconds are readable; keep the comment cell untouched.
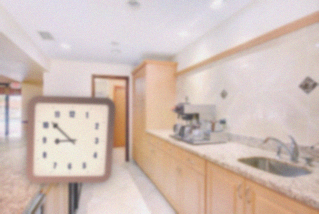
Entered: 8,52
